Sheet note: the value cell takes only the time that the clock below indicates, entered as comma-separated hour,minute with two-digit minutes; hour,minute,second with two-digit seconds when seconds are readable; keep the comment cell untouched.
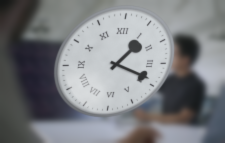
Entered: 1,19
